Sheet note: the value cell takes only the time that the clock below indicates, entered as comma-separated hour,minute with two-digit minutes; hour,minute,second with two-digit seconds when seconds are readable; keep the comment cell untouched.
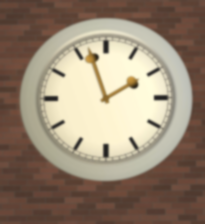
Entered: 1,57
